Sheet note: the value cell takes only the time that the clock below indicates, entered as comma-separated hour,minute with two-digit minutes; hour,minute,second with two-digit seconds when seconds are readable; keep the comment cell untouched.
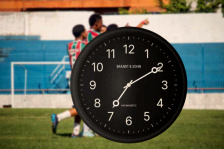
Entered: 7,10
